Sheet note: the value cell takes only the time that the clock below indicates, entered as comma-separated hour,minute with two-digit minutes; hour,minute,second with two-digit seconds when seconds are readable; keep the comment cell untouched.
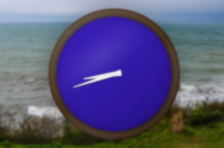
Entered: 8,42
